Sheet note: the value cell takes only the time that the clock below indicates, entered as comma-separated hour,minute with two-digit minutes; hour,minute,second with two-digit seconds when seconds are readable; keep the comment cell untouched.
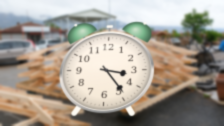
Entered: 3,24
